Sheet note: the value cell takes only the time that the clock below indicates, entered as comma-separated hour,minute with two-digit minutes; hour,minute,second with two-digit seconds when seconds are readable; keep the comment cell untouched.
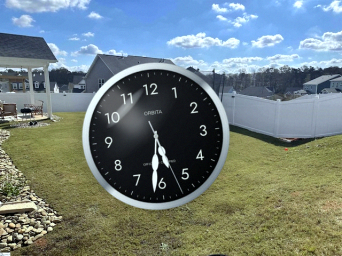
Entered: 5,31,27
